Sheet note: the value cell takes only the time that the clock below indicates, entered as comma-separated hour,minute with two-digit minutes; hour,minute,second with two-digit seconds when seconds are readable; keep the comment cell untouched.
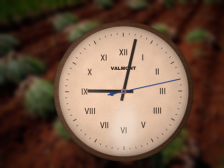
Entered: 9,02,13
